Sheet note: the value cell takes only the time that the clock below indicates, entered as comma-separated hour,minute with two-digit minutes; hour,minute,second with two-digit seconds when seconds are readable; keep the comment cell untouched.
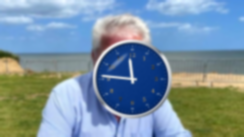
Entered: 11,46
